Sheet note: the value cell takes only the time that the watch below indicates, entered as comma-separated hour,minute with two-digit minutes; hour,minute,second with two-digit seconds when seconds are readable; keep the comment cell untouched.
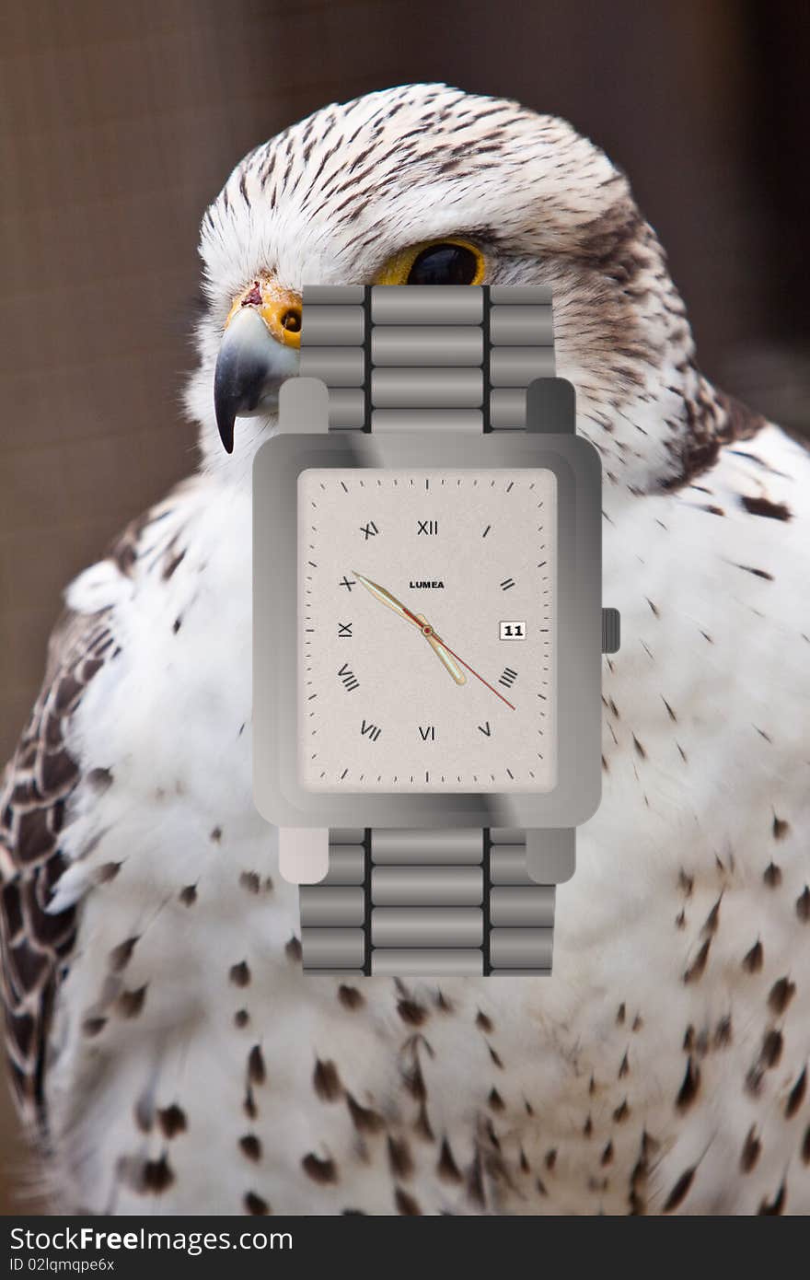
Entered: 4,51,22
